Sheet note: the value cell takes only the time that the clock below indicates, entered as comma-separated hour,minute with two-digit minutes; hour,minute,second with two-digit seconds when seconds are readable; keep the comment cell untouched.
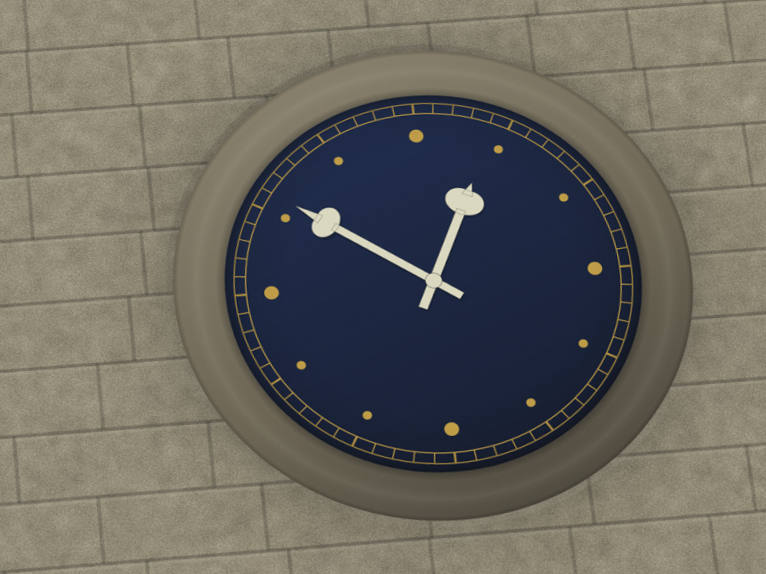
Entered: 12,51
